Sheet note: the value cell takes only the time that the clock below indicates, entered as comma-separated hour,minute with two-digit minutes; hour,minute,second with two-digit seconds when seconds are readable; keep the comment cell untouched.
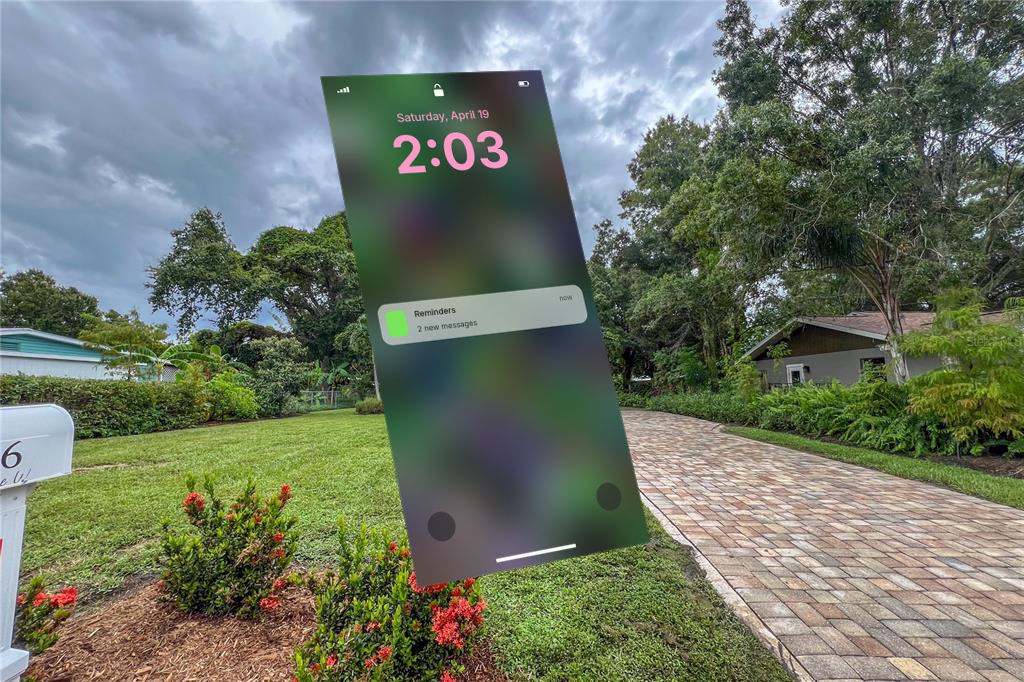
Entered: 2,03
